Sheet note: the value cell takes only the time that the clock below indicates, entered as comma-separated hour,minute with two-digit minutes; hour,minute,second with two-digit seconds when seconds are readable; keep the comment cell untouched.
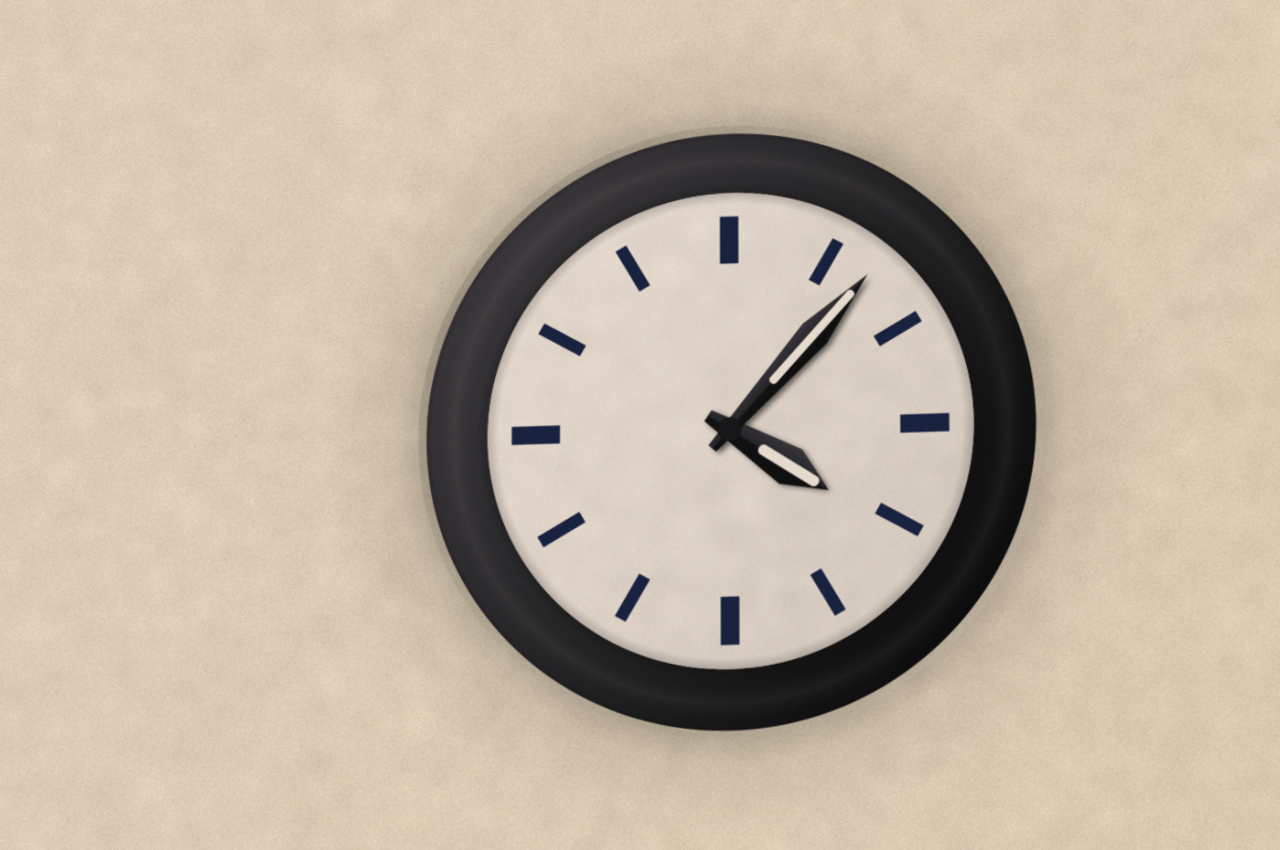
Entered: 4,07
